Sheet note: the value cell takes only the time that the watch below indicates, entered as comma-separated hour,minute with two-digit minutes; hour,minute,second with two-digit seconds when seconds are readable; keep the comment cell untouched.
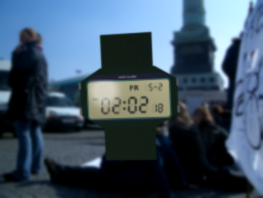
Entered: 2,02
